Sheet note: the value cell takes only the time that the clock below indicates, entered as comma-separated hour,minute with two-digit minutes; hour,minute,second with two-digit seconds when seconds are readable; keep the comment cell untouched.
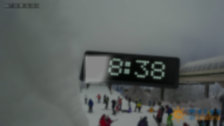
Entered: 8,38
